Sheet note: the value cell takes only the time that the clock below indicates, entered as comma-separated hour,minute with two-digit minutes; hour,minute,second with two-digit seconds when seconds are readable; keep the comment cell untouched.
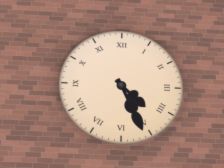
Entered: 4,26
